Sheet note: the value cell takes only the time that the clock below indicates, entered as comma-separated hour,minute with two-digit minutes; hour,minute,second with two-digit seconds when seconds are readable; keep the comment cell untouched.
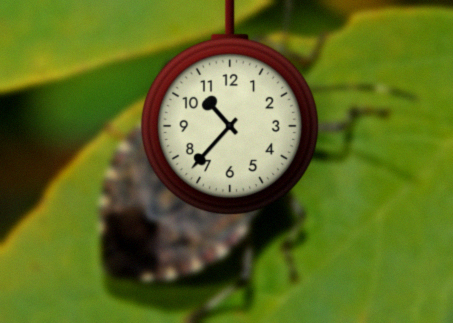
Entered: 10,37
